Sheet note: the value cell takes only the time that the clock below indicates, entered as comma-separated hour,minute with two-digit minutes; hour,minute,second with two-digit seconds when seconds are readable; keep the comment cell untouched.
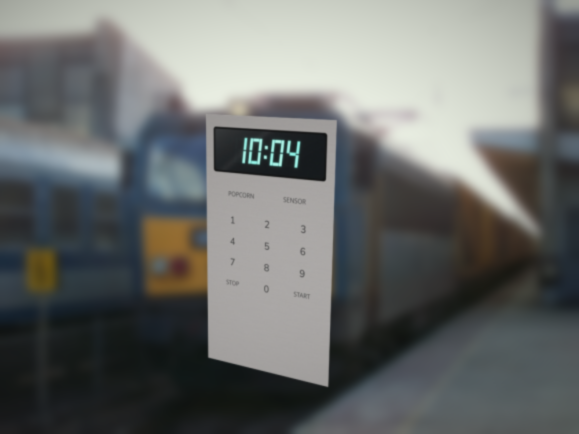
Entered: 10,04
